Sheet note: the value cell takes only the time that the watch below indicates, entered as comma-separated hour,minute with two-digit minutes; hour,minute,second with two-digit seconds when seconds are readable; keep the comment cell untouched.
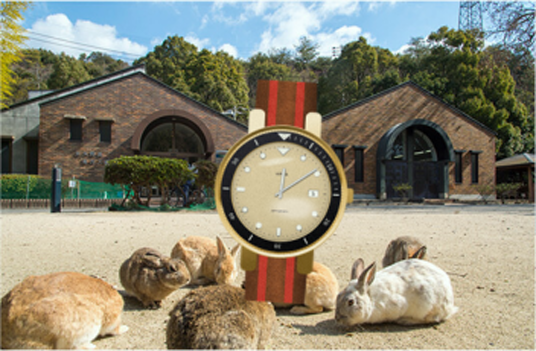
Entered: 12,09
